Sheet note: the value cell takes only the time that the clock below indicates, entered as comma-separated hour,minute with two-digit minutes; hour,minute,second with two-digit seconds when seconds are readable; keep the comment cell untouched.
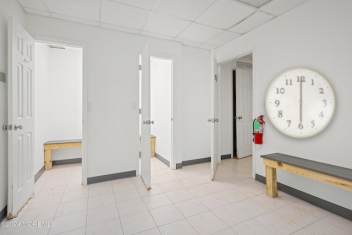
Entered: 6,00
